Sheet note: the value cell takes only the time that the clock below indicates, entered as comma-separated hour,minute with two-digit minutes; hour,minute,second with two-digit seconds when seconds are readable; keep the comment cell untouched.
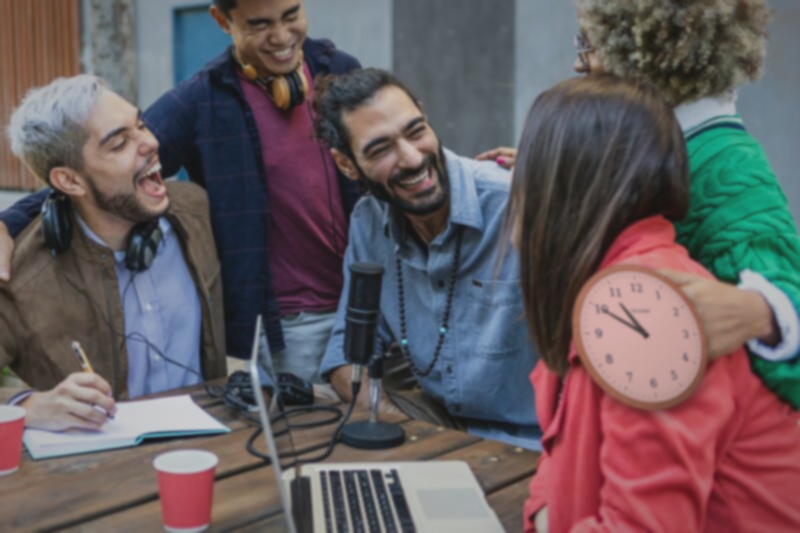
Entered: 10,50
